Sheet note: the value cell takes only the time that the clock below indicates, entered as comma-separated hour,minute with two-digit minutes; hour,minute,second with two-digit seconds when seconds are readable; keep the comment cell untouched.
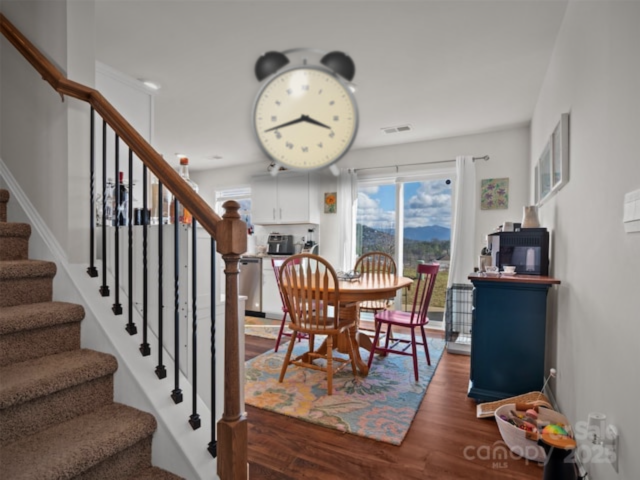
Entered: 3,42
